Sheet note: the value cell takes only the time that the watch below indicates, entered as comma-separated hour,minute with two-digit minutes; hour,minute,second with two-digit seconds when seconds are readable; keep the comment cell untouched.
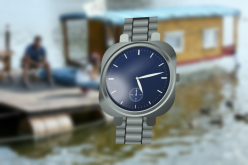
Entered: 5,13
